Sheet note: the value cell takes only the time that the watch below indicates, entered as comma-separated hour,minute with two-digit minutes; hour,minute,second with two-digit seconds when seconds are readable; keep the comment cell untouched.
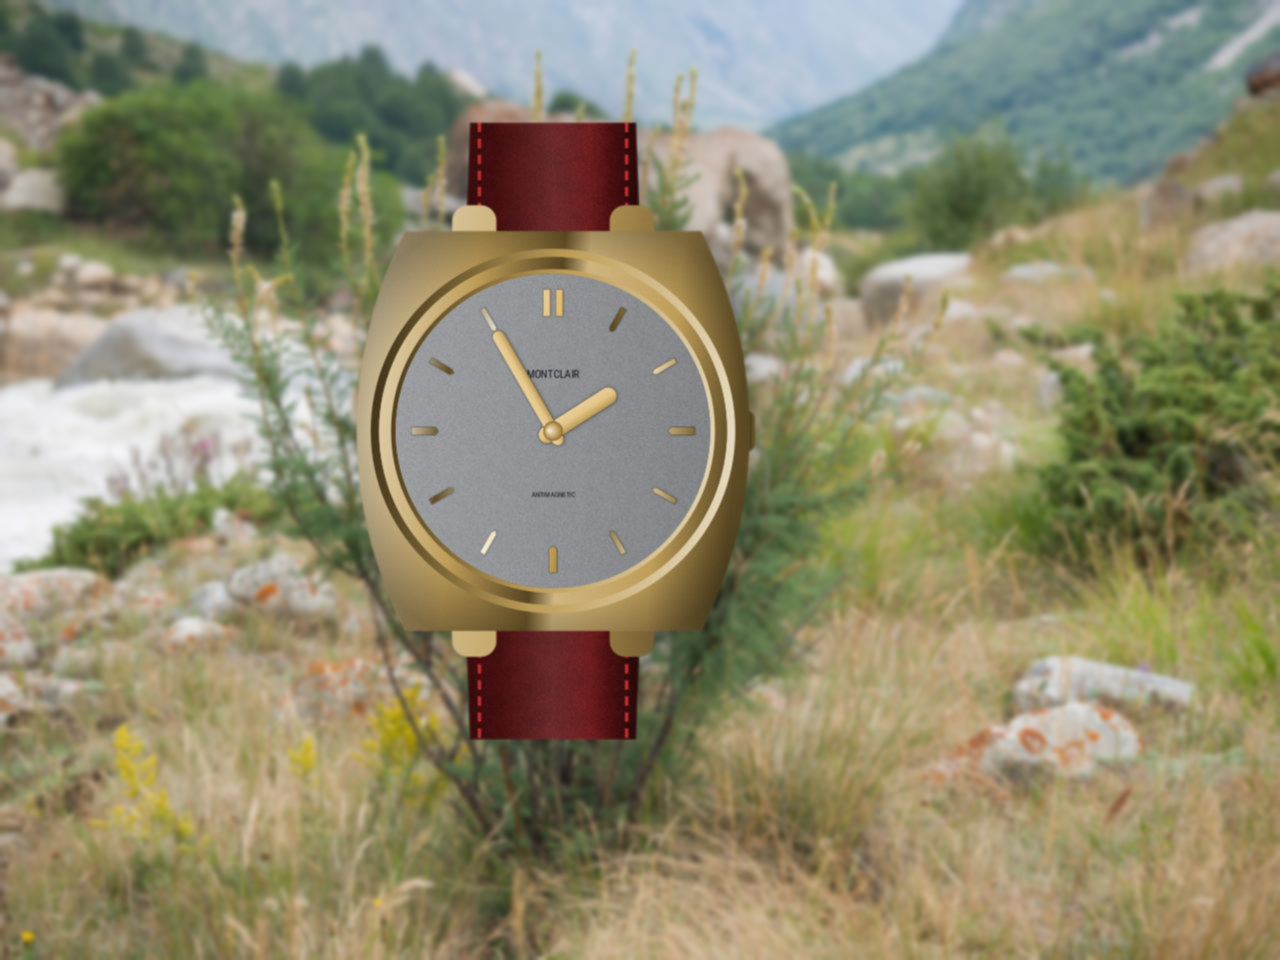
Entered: 1,55
